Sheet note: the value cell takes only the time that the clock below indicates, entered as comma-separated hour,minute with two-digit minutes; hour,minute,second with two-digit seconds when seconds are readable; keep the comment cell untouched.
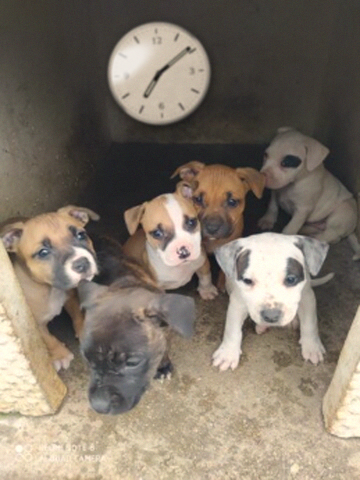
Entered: 7,09
